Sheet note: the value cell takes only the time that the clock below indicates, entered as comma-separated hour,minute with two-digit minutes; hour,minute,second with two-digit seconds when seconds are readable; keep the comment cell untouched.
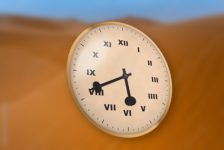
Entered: 5,41
